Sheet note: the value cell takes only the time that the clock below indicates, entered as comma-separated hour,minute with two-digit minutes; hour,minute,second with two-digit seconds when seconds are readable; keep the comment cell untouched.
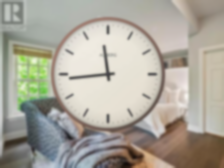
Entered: 11,44
